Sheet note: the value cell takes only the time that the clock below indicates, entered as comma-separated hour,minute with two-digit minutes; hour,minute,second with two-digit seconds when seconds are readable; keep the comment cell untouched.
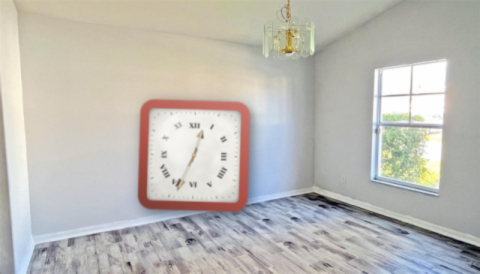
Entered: 12,34
